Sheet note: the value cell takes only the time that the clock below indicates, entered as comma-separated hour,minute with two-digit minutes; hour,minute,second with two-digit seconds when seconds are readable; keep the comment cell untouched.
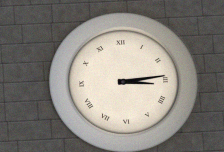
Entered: 3,14
